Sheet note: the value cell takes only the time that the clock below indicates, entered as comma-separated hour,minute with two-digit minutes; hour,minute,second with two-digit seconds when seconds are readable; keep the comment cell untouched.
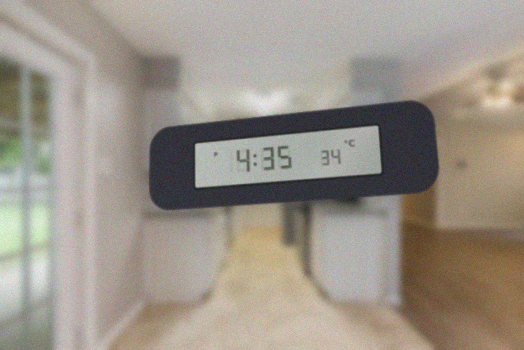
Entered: 4,35
